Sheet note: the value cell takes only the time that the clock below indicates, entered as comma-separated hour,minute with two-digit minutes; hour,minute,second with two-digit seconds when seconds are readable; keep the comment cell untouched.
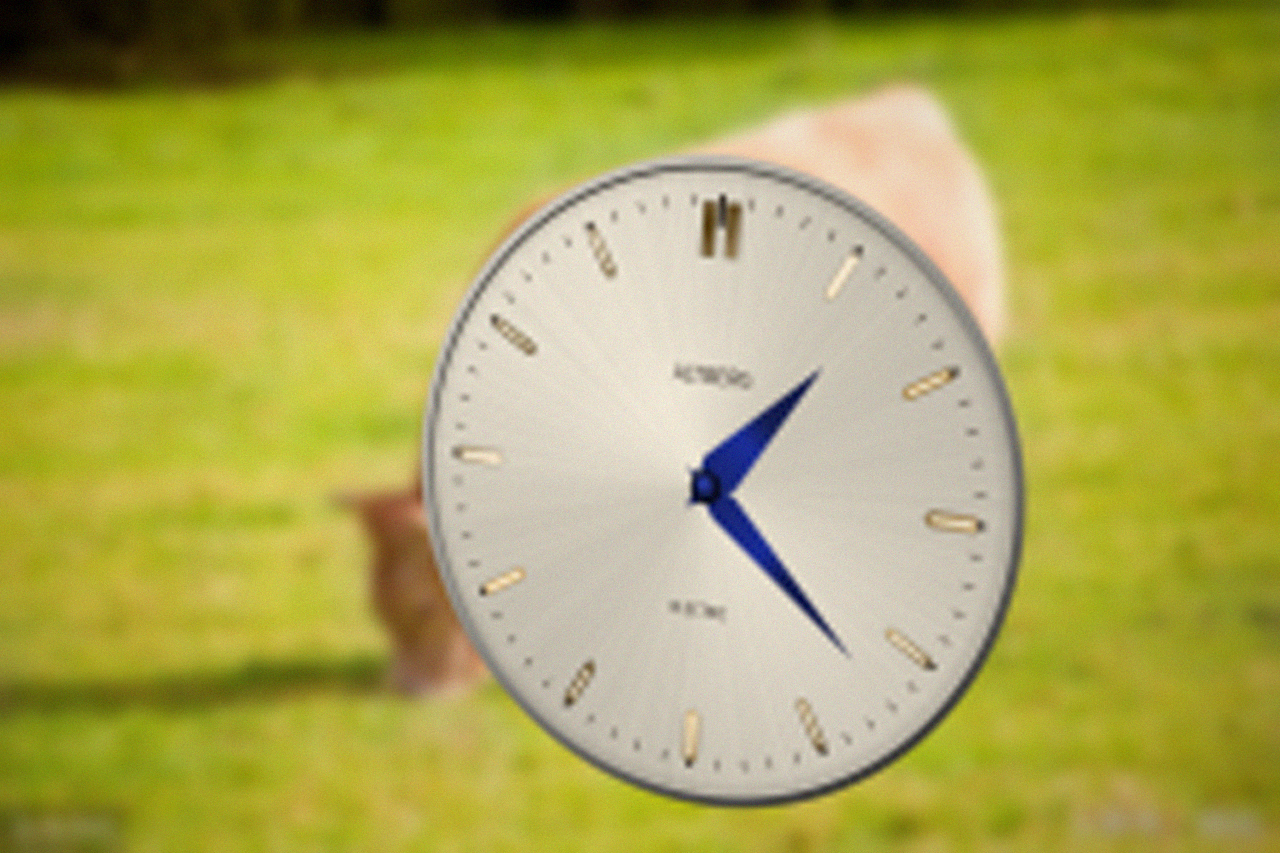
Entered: 1,22
